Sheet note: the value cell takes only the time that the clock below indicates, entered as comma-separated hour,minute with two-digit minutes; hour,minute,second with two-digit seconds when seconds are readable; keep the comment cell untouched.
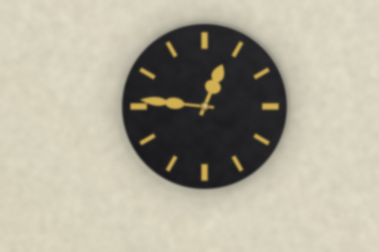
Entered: 12,46
